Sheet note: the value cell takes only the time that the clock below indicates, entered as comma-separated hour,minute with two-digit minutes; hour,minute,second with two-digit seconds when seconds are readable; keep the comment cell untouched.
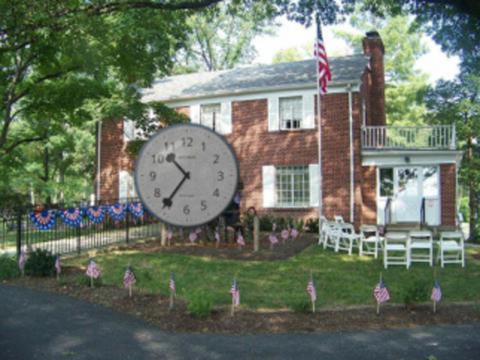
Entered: 10,36
